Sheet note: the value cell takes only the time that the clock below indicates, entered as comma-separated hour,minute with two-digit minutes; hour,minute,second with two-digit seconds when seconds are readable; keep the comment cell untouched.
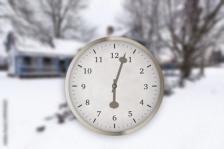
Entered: 6,03
